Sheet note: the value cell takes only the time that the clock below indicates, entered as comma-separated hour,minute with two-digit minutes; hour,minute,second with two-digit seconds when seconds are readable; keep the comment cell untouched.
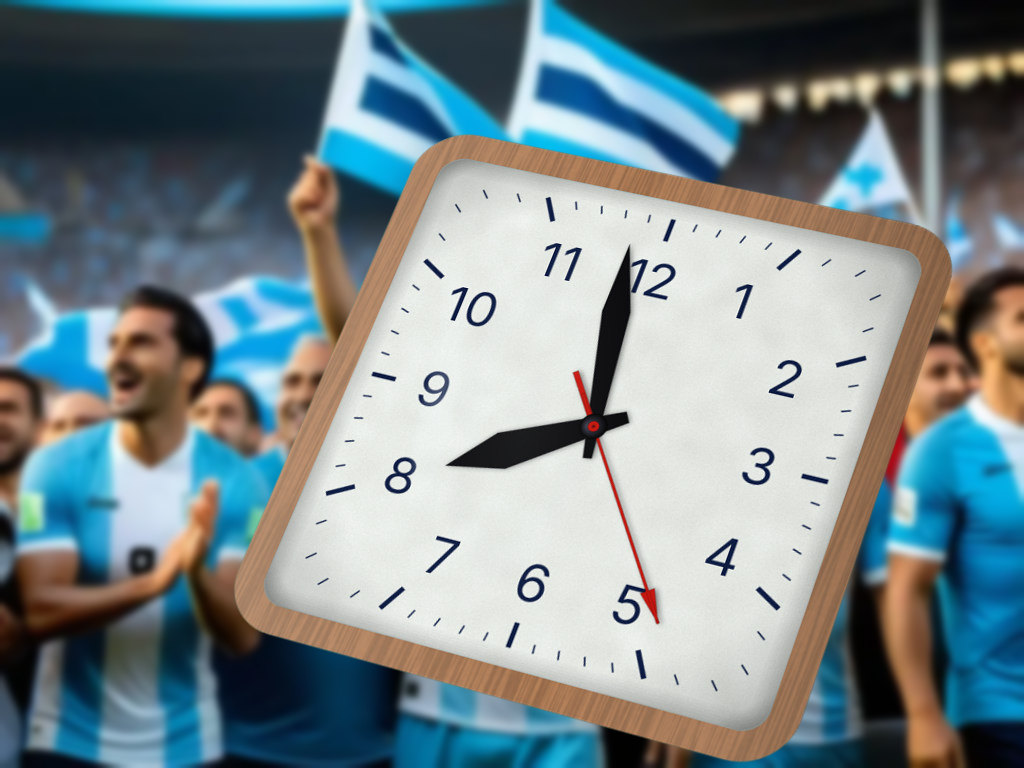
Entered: 7,58,24
